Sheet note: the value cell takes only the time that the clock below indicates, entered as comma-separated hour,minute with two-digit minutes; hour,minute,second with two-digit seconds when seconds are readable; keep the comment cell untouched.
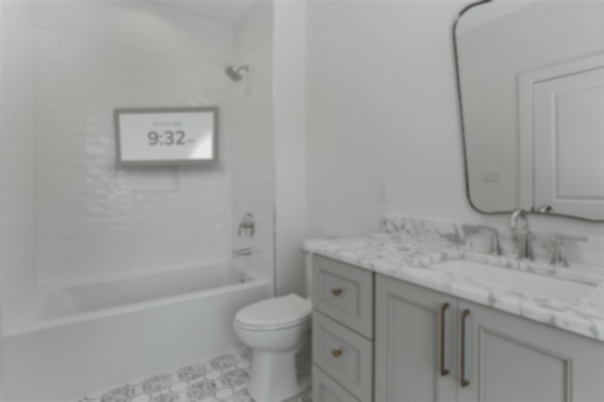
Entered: 9,32
